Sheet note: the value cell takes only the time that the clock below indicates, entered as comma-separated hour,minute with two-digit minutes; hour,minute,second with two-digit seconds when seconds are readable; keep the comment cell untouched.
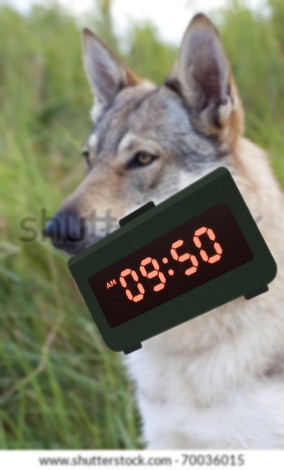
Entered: 9,50
